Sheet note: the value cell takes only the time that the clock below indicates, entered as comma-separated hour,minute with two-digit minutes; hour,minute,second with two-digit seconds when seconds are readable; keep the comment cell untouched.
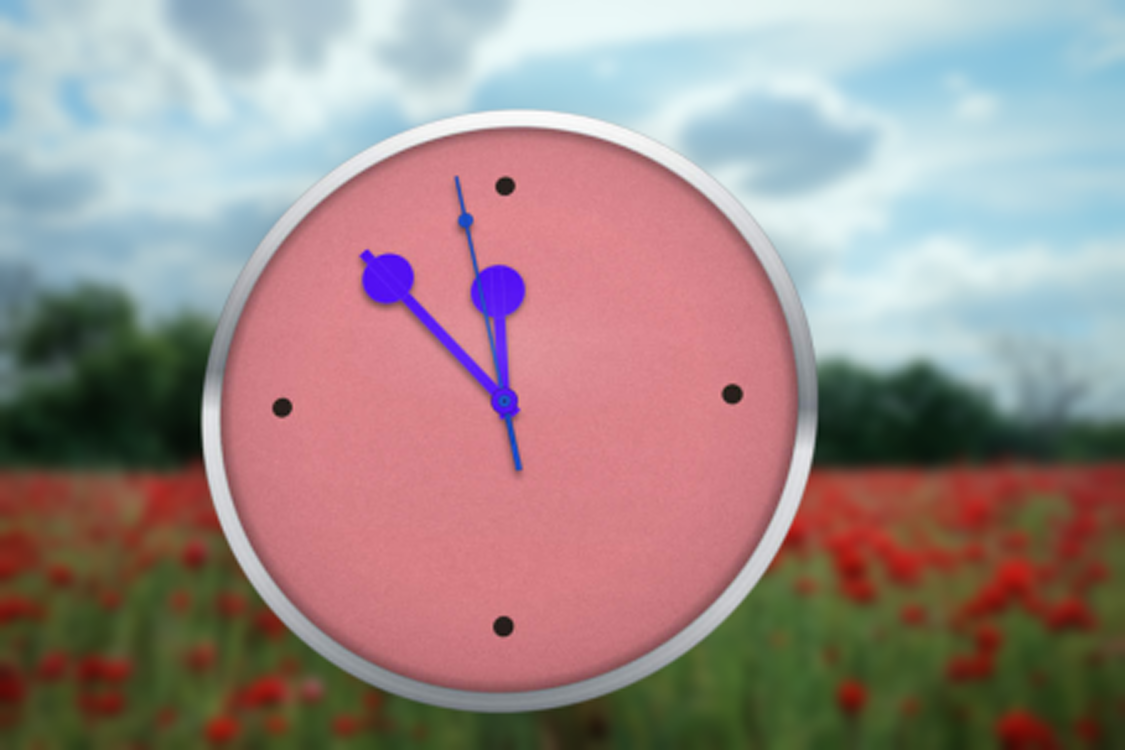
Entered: 11,52,58
